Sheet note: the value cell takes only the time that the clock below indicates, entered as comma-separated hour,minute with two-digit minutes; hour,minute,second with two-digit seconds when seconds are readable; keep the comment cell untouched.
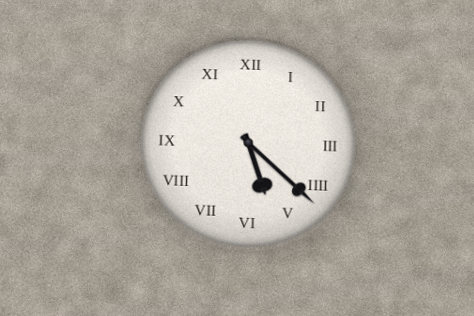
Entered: 5,22
